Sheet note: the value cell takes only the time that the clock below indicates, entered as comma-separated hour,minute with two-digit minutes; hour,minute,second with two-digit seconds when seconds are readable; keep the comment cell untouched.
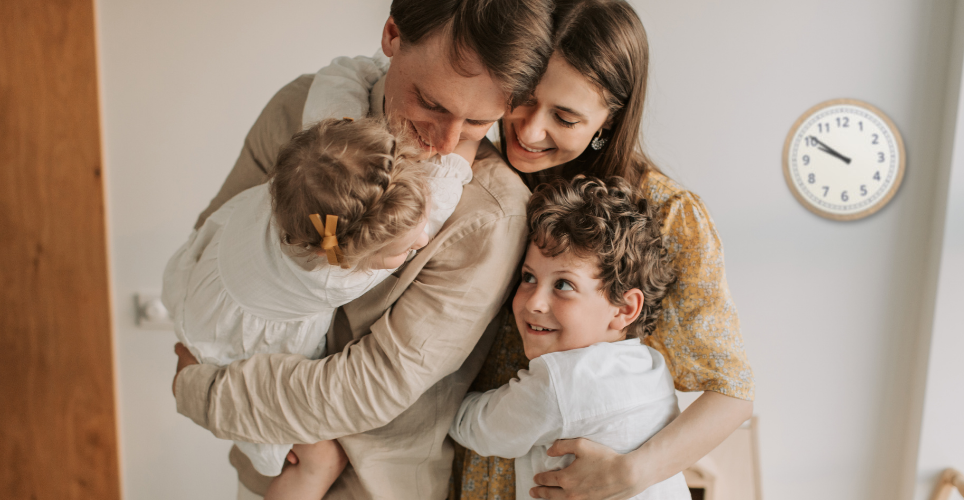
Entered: 9,51
